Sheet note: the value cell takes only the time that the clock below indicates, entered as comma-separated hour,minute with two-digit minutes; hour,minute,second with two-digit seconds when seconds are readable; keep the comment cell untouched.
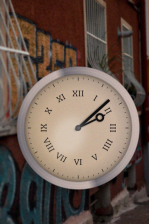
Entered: 2,08
